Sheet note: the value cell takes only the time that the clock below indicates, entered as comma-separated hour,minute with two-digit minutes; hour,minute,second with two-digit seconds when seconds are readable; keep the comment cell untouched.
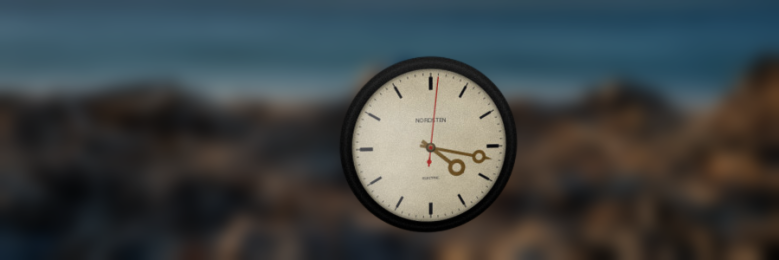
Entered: 4,17,01
